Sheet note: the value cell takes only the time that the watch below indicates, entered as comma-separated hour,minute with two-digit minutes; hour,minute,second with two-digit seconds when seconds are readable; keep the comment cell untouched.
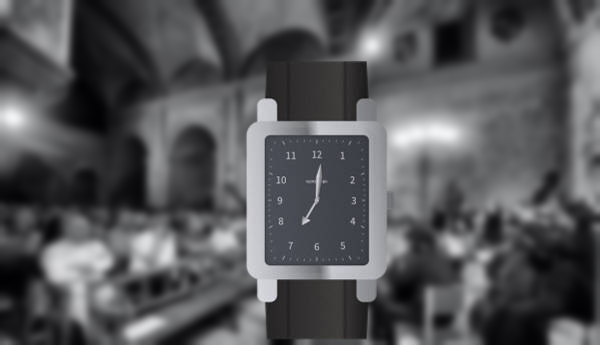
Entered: 7,01
